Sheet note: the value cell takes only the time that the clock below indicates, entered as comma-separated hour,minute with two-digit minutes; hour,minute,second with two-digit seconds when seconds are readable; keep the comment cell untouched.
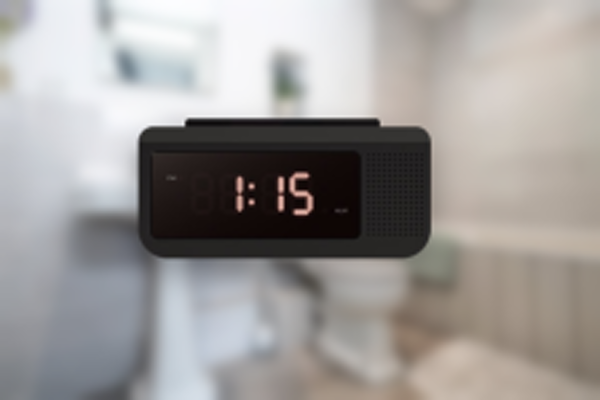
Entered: 1,15
